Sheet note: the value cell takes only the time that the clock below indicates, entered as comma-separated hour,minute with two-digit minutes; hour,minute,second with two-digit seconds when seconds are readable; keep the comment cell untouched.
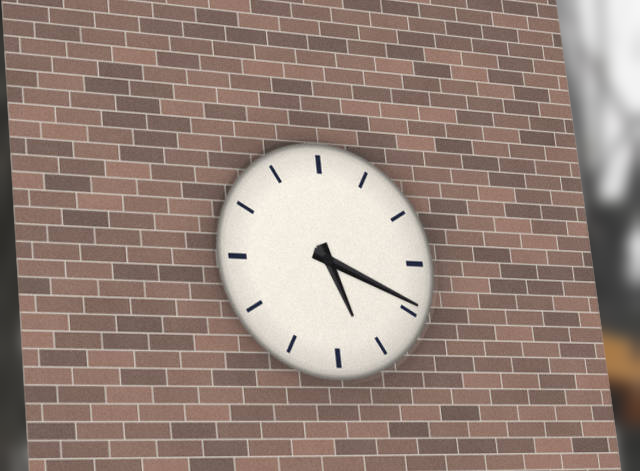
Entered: 5,19
